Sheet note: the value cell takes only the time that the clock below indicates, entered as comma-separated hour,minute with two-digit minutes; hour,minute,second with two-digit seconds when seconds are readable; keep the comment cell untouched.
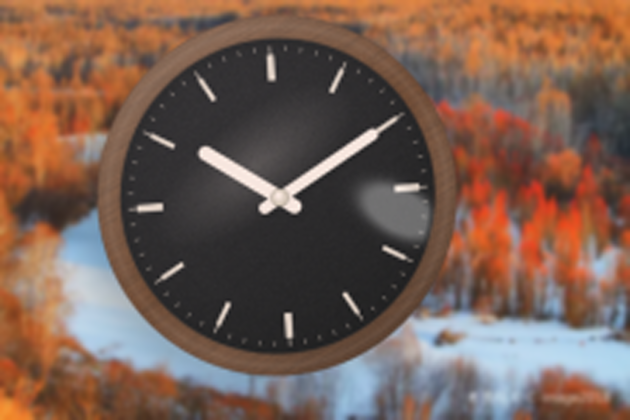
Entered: 10,10
